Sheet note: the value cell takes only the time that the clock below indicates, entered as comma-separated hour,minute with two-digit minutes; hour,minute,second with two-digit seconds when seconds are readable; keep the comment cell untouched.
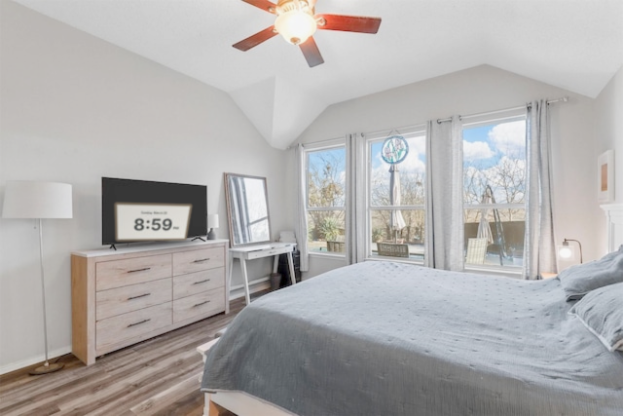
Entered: 8,59
